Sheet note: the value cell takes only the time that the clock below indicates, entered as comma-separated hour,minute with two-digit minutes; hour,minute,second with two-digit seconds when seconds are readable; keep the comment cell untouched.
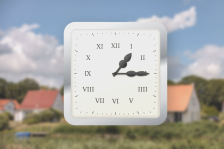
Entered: 1,15
